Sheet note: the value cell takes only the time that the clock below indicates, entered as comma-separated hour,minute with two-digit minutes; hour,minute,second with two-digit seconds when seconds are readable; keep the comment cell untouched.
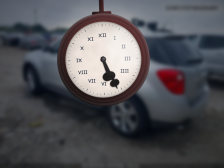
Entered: 5,26
